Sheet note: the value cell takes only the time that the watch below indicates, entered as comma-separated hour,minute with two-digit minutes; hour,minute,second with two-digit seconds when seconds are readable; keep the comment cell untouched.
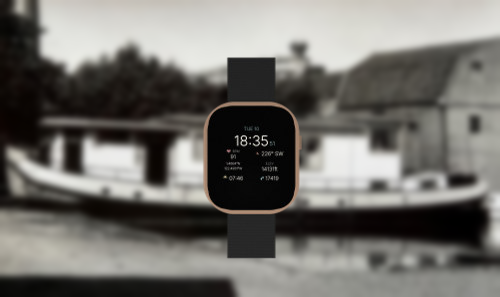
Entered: 18,35
